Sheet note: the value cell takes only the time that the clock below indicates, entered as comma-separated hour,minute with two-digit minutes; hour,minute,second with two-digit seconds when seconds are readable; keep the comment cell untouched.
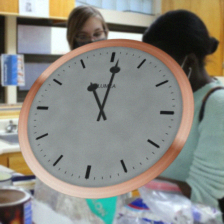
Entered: 11,01
